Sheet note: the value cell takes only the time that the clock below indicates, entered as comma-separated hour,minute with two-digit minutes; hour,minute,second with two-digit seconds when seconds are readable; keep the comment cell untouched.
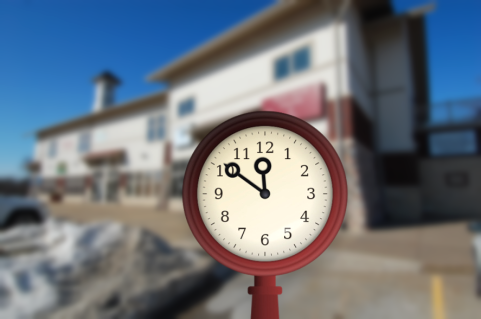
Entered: 11,51
